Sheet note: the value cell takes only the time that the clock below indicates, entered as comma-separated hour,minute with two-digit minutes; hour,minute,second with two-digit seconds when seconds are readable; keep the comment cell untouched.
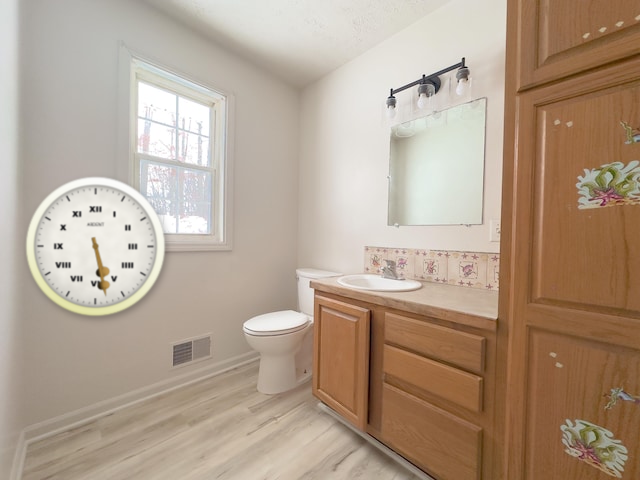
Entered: 5,28
